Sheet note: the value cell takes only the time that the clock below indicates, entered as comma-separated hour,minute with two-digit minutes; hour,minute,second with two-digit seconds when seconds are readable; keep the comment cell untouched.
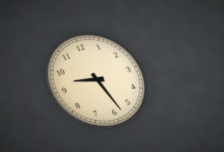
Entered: 9,28
